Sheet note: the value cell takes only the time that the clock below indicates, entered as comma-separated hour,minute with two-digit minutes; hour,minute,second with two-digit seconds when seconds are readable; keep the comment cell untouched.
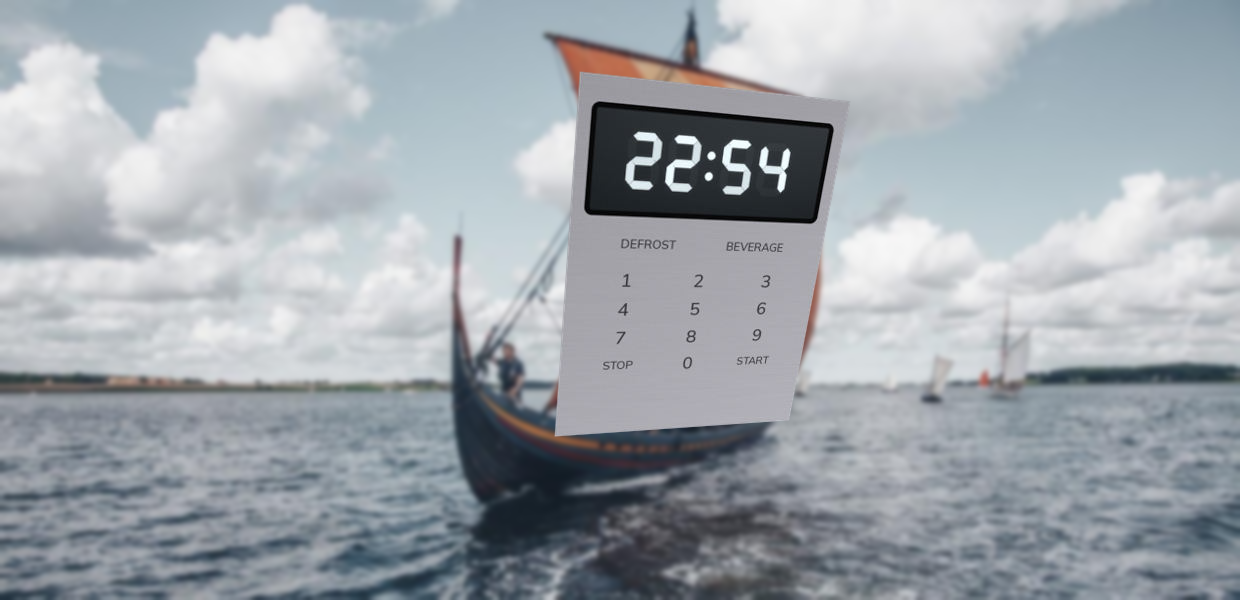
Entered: 22,54
